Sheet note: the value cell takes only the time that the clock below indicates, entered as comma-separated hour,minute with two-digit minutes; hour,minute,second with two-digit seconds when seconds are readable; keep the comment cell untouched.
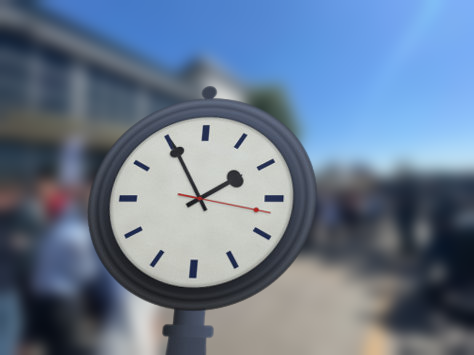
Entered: 1,55,17
